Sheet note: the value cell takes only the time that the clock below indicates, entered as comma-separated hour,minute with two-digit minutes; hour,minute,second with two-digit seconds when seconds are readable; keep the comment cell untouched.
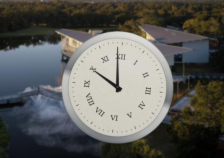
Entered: 9,59
